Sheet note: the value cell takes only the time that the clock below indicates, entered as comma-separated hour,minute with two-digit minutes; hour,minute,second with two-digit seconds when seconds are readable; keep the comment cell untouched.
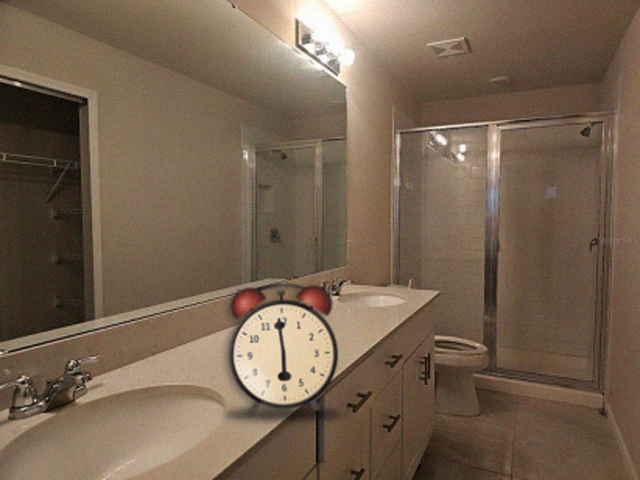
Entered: 5,59
